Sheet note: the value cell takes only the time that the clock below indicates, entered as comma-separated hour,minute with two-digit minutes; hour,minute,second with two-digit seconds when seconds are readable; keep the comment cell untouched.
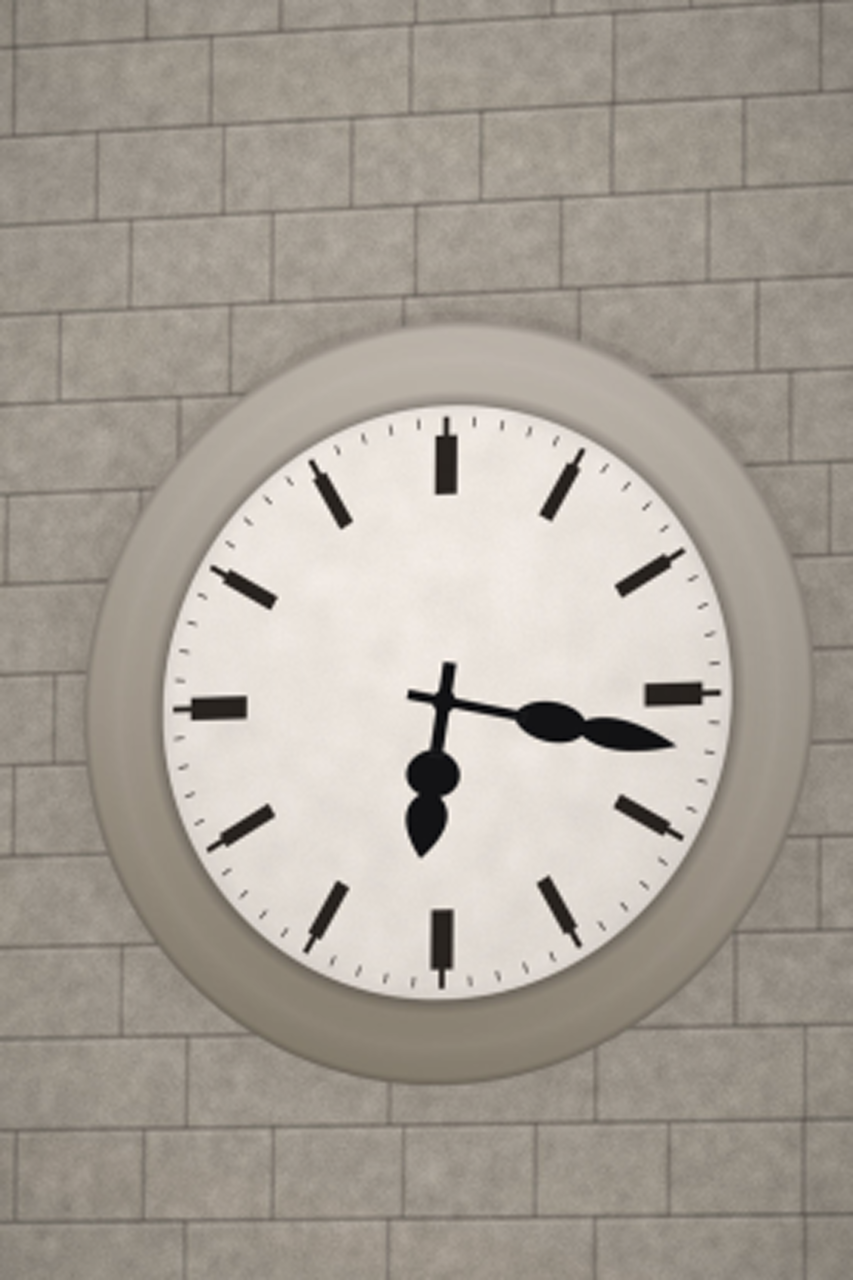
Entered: 6,17
